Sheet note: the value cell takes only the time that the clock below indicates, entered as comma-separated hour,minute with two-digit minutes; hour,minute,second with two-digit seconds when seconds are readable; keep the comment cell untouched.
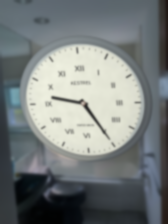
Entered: 9,25
